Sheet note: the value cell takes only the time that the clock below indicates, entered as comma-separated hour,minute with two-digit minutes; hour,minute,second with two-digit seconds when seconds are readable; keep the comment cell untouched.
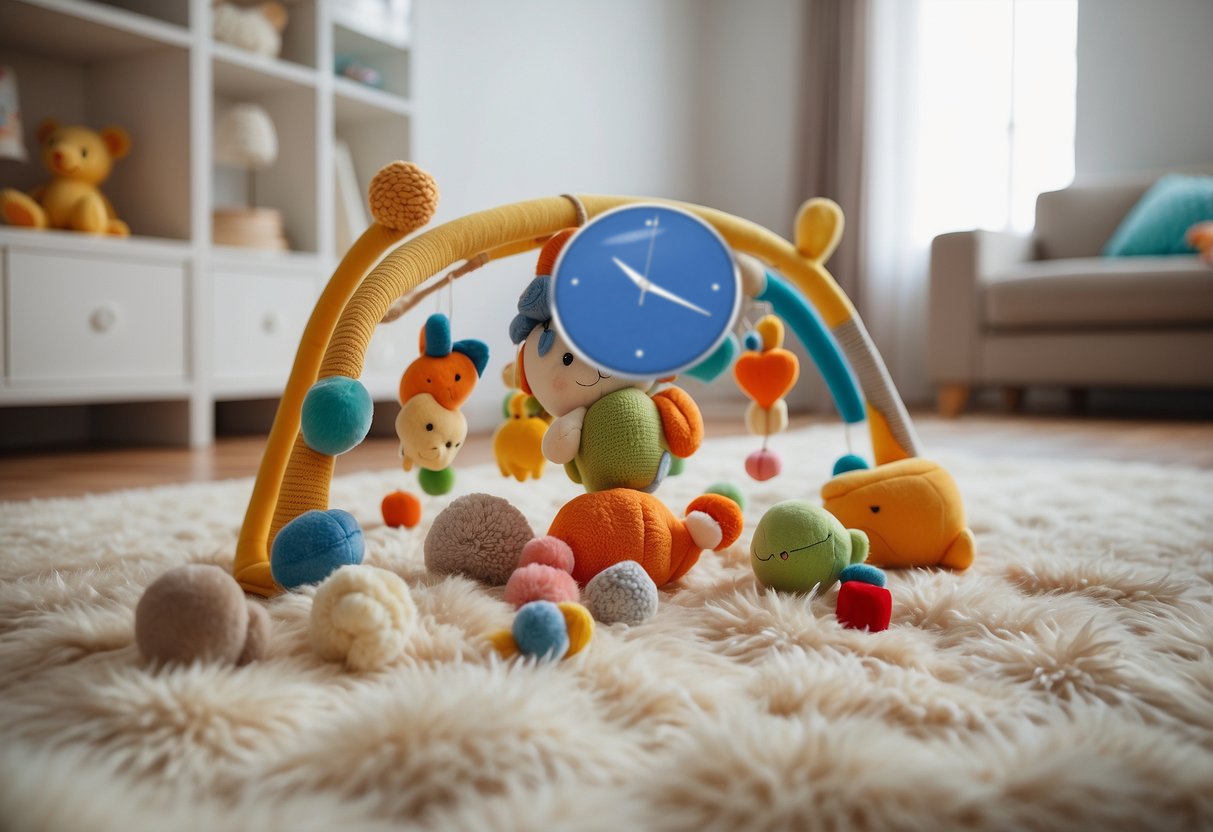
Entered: 10,19,01
